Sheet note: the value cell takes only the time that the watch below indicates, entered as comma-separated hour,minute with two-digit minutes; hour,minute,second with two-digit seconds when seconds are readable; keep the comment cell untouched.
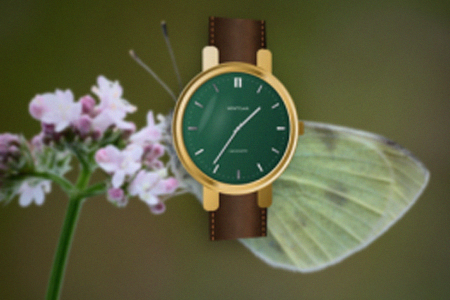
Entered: 1,36
